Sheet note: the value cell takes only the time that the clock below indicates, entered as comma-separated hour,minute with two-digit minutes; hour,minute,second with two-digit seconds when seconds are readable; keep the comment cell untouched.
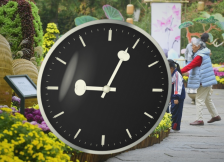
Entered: 9,04
